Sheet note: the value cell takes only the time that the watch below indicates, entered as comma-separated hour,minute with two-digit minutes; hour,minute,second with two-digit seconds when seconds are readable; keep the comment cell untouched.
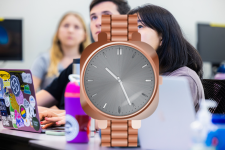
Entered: 10,26
